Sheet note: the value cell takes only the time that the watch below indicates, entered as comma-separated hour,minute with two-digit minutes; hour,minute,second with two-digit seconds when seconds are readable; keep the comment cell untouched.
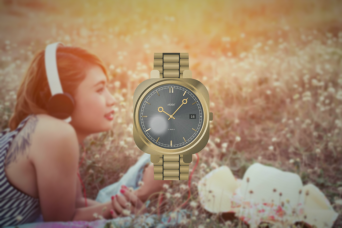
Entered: 10,07
